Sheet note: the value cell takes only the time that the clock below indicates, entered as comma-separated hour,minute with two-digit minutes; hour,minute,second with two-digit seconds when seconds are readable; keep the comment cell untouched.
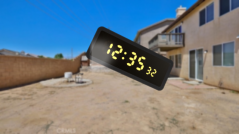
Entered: 12,35,32
